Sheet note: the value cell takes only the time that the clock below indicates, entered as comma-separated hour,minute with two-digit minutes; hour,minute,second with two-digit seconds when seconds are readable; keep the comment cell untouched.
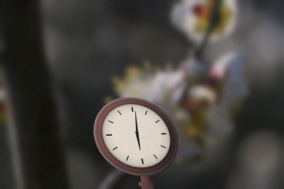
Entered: 6,01
